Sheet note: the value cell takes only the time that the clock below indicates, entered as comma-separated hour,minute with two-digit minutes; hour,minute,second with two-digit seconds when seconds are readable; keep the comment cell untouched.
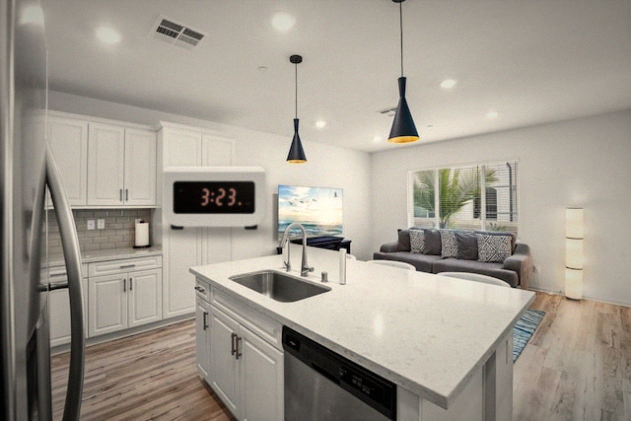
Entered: 3,23
